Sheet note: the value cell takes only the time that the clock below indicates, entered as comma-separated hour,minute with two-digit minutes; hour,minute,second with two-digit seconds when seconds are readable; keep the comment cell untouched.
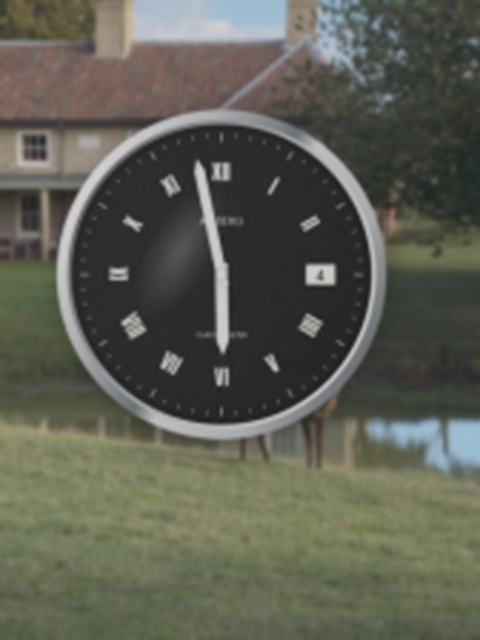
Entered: 5,58
